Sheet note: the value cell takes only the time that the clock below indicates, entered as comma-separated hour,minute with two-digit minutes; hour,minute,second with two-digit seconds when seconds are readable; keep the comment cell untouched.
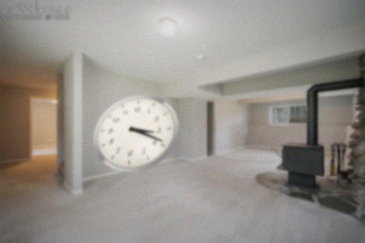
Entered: 3,19
